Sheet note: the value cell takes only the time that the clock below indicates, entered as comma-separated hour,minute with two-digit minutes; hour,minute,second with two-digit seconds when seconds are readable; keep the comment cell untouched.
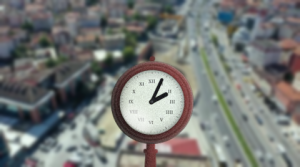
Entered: 2,04
